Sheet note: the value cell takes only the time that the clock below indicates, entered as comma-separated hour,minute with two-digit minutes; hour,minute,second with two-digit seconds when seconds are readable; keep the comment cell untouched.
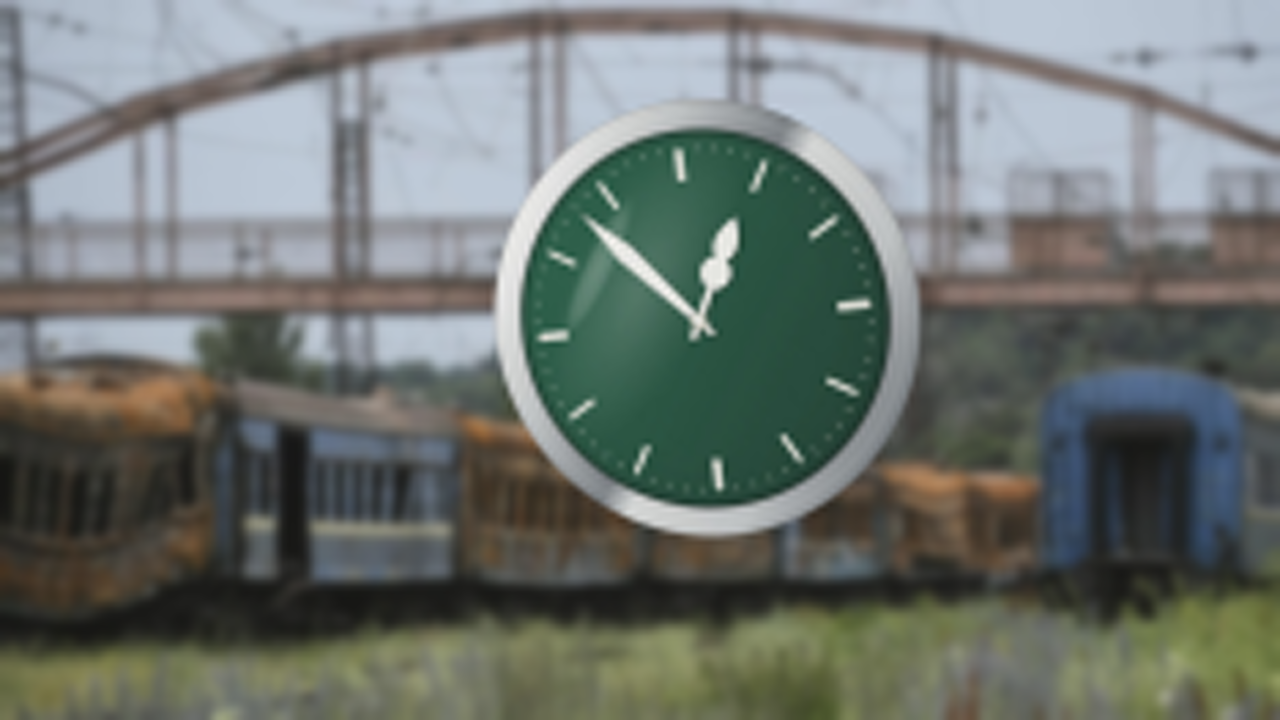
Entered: 12,53
